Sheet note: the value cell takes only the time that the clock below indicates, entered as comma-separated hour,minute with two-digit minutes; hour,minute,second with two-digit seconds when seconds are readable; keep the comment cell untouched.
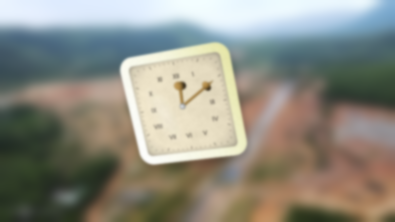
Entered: 12,10
